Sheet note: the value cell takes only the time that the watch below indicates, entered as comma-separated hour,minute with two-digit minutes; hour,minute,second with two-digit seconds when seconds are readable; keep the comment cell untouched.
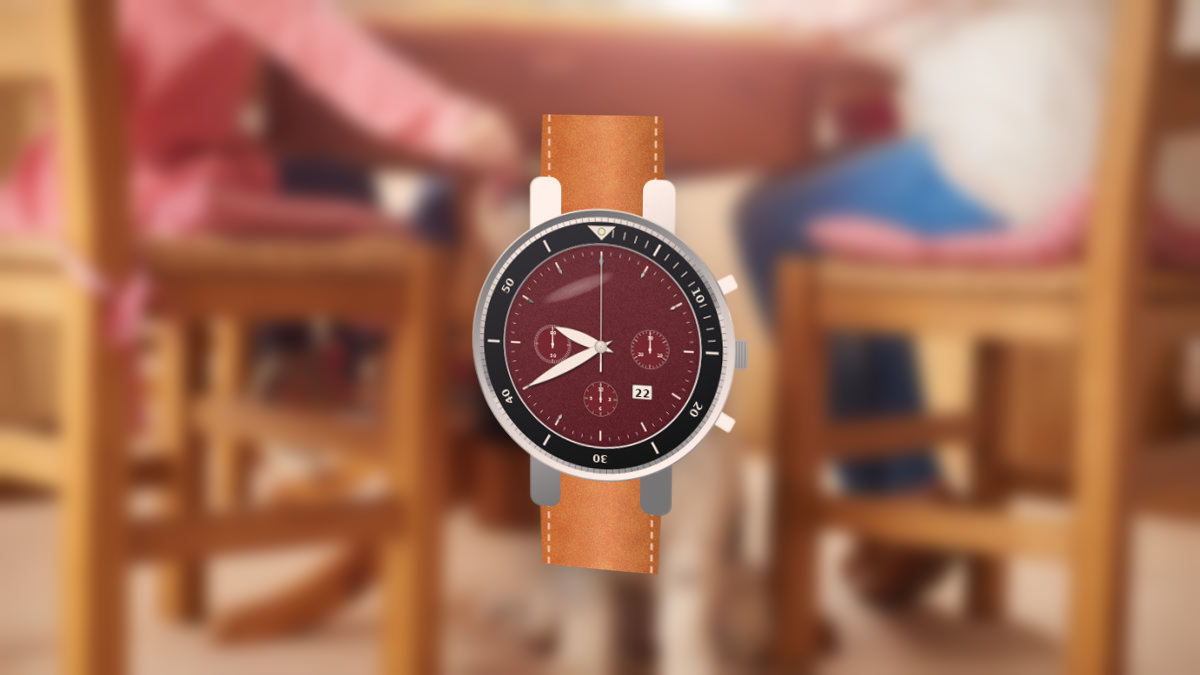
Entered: 9,40
